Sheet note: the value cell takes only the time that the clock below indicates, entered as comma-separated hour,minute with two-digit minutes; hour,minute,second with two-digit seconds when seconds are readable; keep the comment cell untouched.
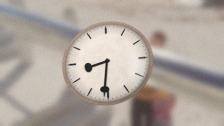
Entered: 8,31
